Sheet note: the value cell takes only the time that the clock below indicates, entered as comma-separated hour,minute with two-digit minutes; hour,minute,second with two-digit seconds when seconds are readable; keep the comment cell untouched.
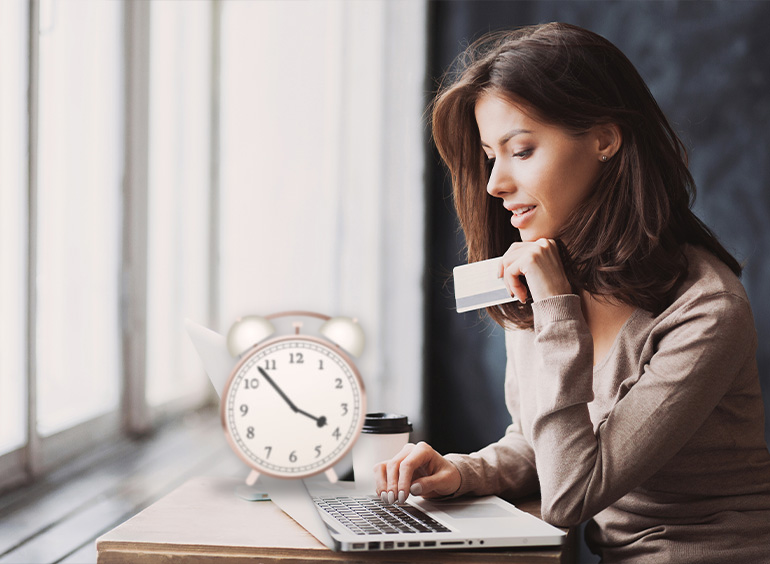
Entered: 3,53
